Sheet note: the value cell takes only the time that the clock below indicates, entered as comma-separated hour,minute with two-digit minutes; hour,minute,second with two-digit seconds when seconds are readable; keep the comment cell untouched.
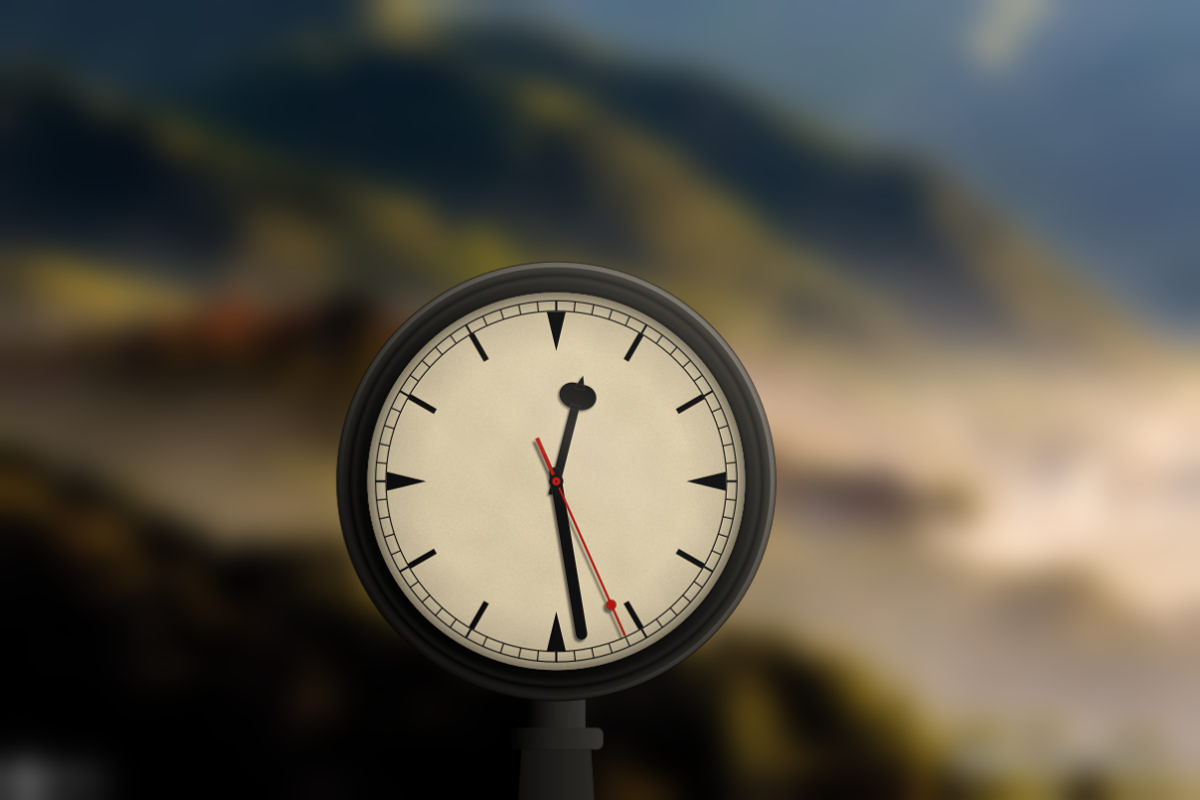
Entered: 12,28,26
